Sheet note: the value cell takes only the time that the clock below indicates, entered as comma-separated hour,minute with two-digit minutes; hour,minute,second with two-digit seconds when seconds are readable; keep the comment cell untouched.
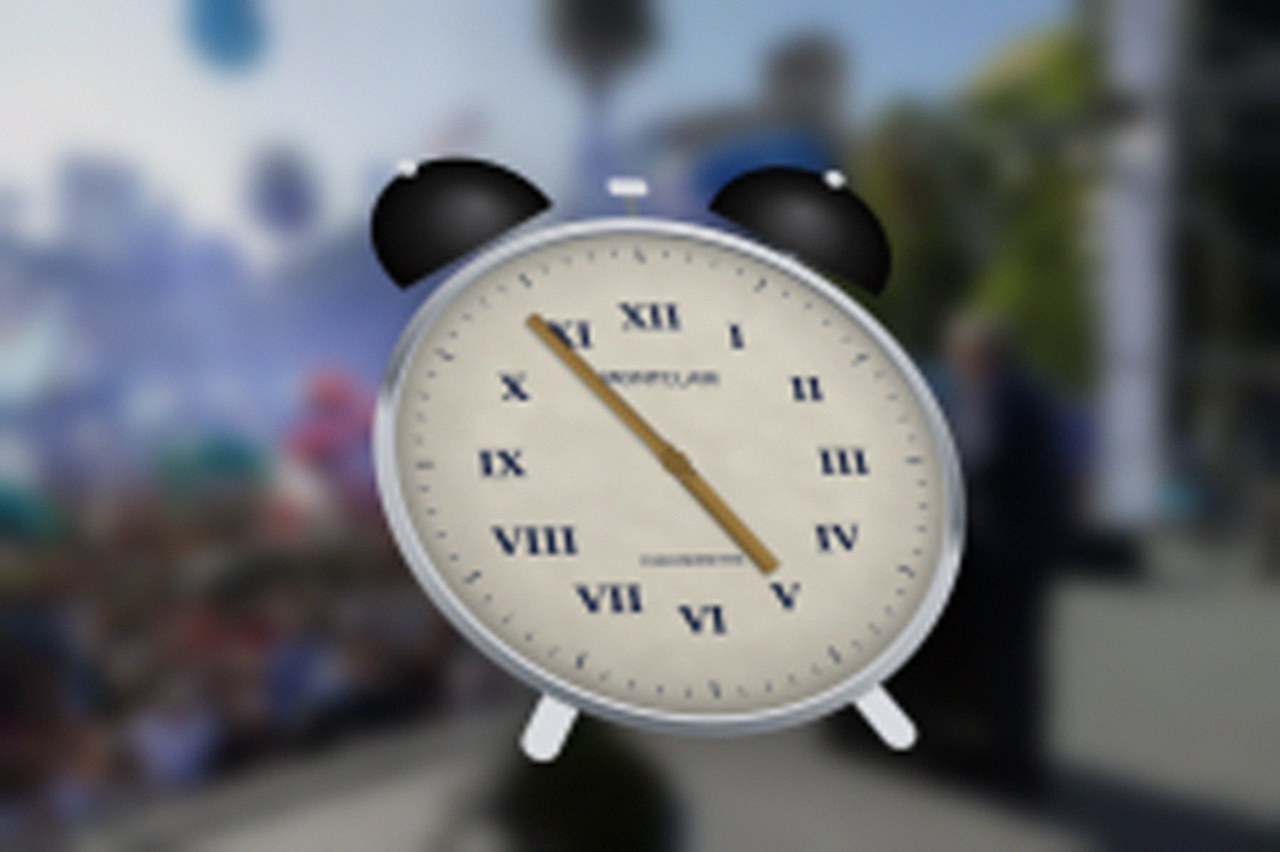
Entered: 4,54
